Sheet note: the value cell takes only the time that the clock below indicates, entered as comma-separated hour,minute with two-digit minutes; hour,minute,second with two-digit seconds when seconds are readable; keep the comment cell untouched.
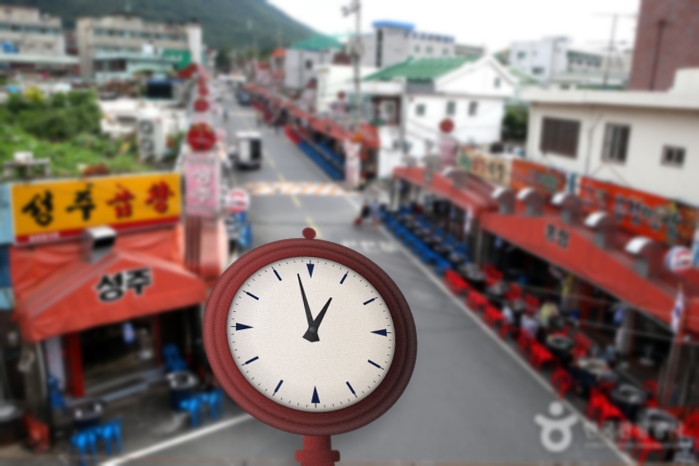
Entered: 12,58
